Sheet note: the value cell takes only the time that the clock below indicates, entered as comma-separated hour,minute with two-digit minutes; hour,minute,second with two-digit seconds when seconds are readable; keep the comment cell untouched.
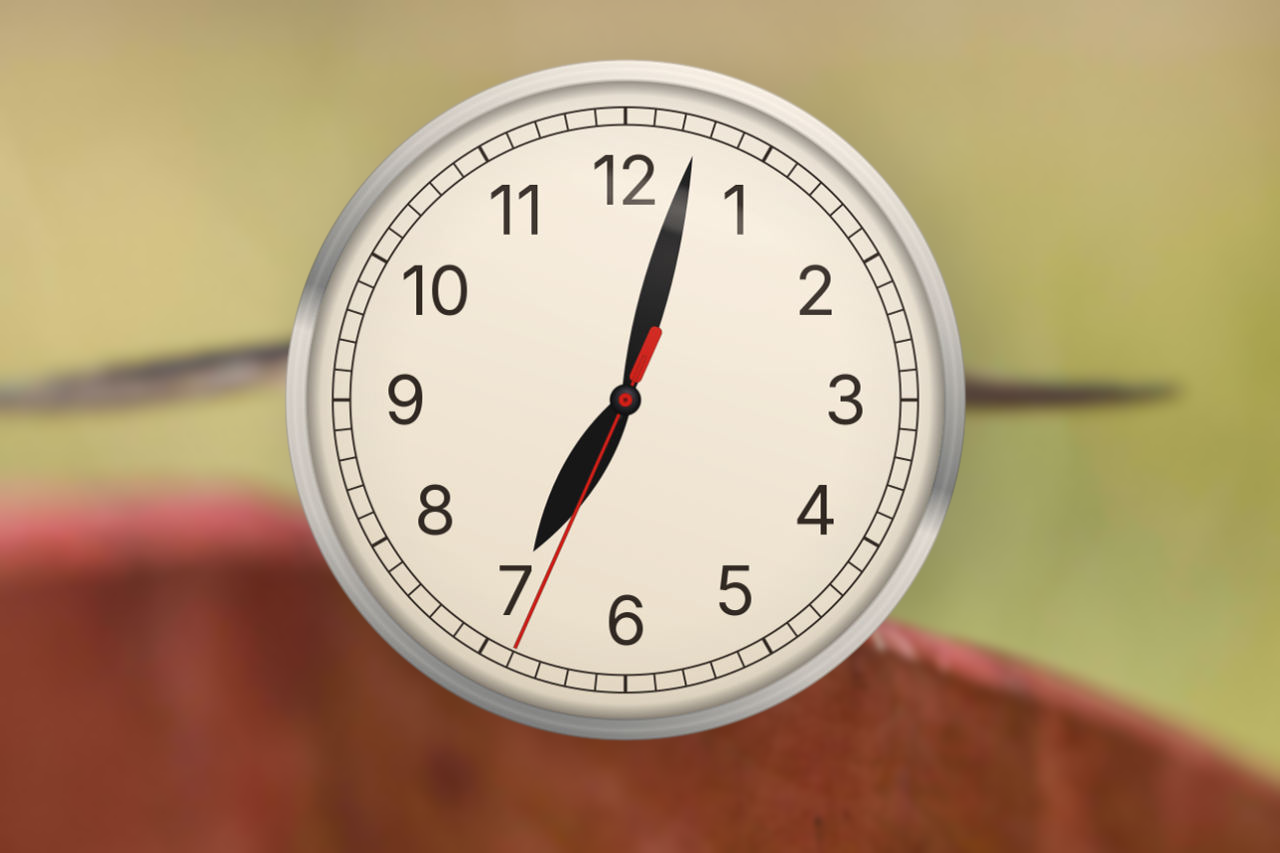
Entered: 7,02,34
